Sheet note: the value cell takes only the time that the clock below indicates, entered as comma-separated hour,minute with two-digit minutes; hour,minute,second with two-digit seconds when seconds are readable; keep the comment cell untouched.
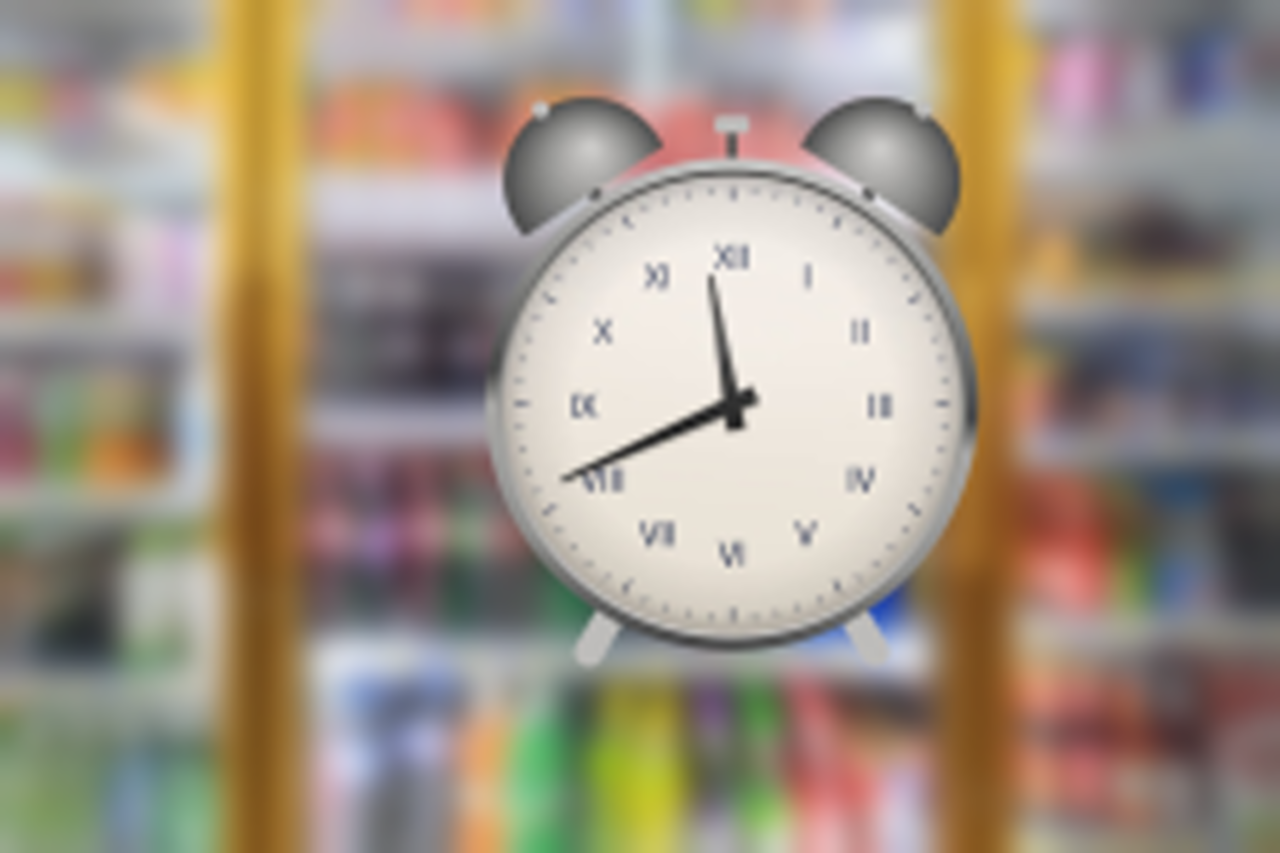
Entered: 11,41
